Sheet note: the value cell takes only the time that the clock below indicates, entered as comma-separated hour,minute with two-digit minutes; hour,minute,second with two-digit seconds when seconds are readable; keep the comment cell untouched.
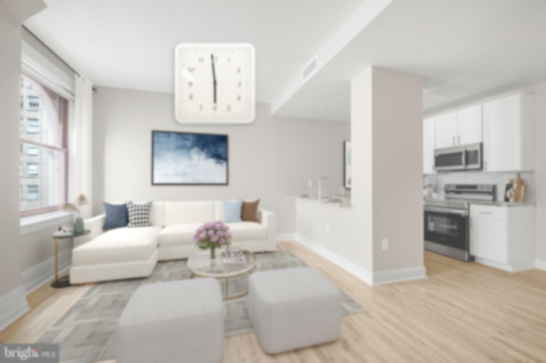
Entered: 5,59
